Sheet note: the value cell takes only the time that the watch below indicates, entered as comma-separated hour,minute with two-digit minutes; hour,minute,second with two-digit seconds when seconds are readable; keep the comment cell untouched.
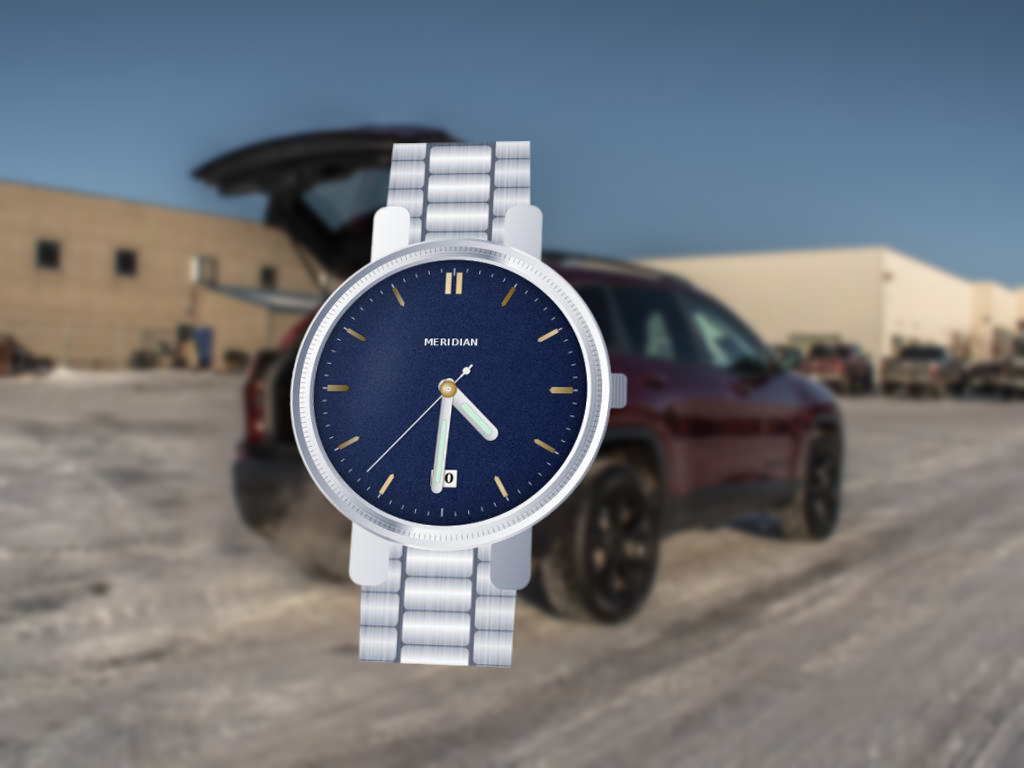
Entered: 4,30,37
